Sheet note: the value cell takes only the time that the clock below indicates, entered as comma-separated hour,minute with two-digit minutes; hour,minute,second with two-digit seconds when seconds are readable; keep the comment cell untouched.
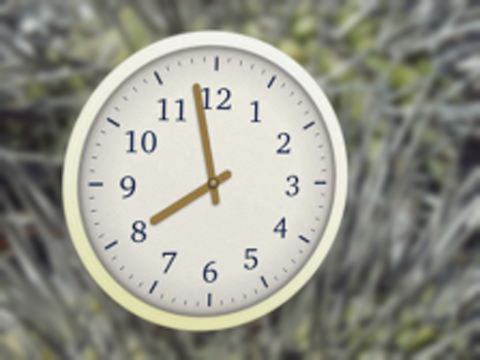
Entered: 7,58
